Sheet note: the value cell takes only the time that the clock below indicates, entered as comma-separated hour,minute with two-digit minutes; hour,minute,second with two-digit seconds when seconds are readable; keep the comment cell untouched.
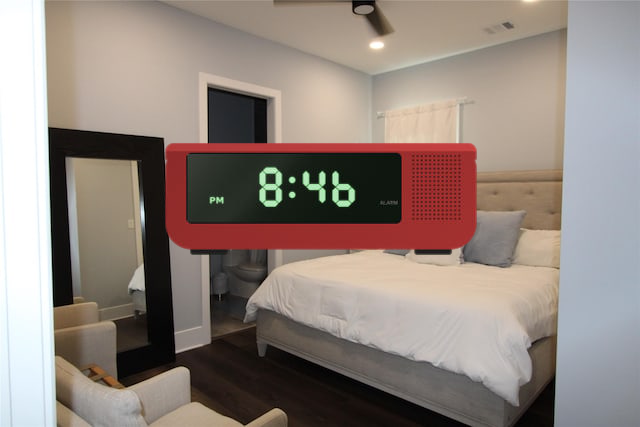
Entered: 8,46
